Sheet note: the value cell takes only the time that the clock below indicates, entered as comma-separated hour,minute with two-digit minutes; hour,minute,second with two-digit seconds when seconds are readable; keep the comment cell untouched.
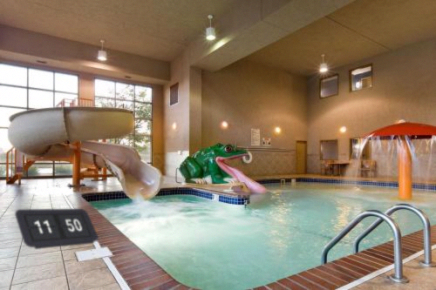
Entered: 11,50
